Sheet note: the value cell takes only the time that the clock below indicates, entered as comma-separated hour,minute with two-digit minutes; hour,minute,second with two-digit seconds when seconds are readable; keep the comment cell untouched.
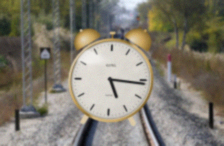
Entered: 5,16
